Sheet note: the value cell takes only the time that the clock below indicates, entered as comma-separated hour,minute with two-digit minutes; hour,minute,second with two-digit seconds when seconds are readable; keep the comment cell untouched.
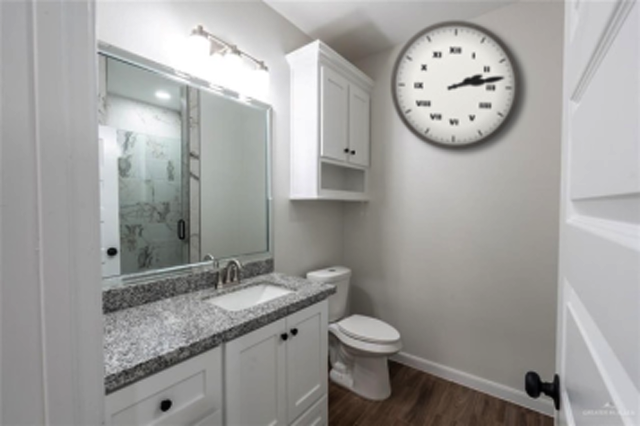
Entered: 2,13
